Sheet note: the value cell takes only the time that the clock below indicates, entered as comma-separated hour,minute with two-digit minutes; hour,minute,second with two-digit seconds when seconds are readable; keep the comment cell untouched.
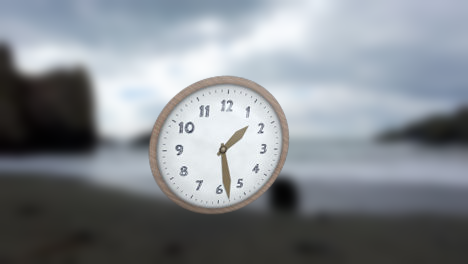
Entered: 1,28
